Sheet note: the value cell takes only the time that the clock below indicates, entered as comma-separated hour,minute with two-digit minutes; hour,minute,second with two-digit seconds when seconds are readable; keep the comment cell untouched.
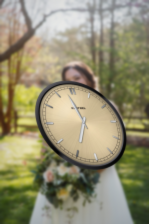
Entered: 6,58
